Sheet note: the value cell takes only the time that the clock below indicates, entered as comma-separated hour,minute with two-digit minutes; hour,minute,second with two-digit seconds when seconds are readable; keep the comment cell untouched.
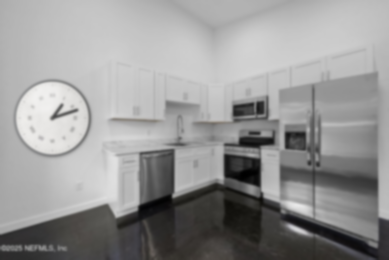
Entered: 1,12
